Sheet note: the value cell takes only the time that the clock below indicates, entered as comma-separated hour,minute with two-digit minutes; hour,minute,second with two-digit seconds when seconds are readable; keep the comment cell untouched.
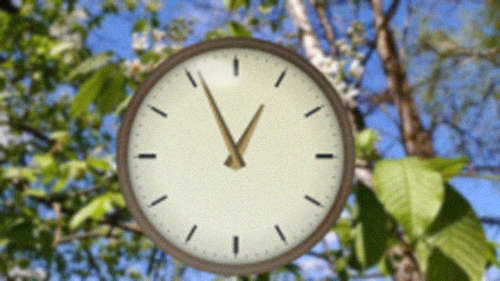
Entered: 12,56
